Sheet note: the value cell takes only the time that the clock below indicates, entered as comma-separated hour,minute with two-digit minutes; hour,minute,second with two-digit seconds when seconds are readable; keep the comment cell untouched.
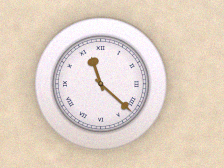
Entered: 11,22
